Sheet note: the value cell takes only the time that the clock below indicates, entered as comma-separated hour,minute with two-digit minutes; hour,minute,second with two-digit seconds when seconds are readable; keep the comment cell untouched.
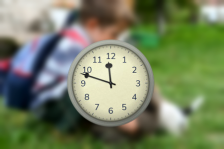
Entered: 11,48
